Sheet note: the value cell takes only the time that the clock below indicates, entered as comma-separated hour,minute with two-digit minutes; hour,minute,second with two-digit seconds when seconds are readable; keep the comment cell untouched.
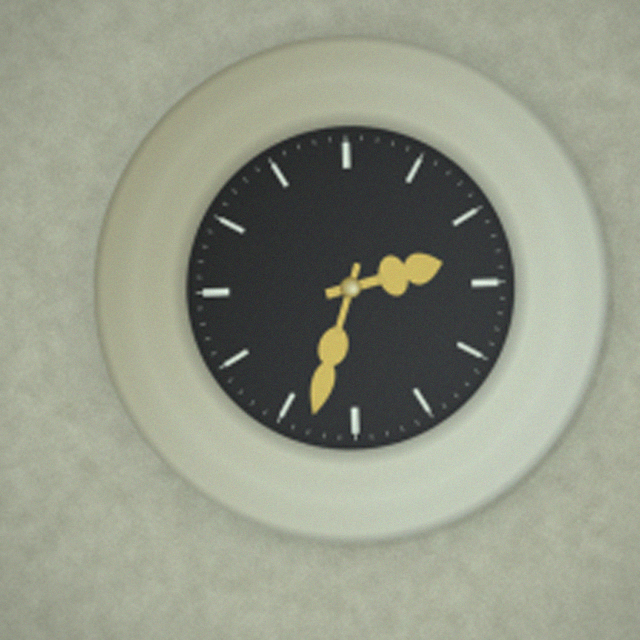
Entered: 2,33
